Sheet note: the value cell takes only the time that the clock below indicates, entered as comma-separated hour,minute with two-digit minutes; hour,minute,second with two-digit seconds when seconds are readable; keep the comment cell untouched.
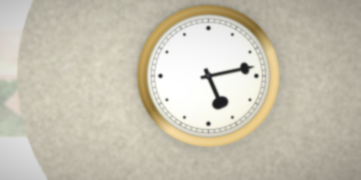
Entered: 5,13
